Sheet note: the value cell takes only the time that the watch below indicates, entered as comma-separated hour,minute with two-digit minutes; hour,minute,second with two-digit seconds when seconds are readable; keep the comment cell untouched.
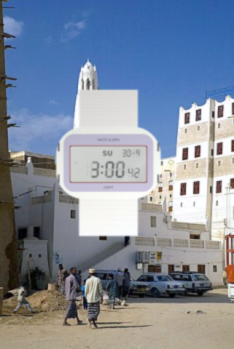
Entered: 3,00,42
